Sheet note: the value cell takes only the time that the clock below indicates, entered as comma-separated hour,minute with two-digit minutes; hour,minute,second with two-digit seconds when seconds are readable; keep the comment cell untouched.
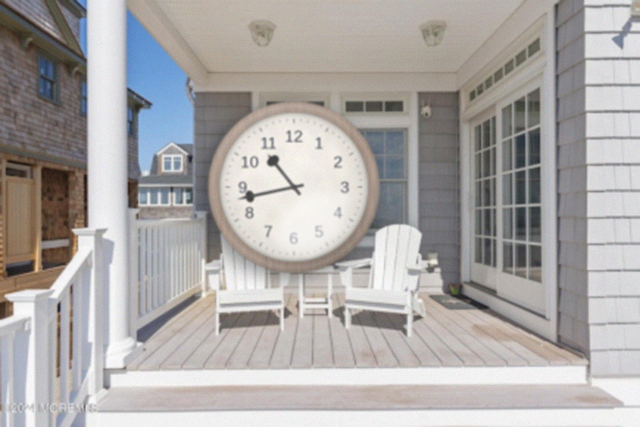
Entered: 10,43
